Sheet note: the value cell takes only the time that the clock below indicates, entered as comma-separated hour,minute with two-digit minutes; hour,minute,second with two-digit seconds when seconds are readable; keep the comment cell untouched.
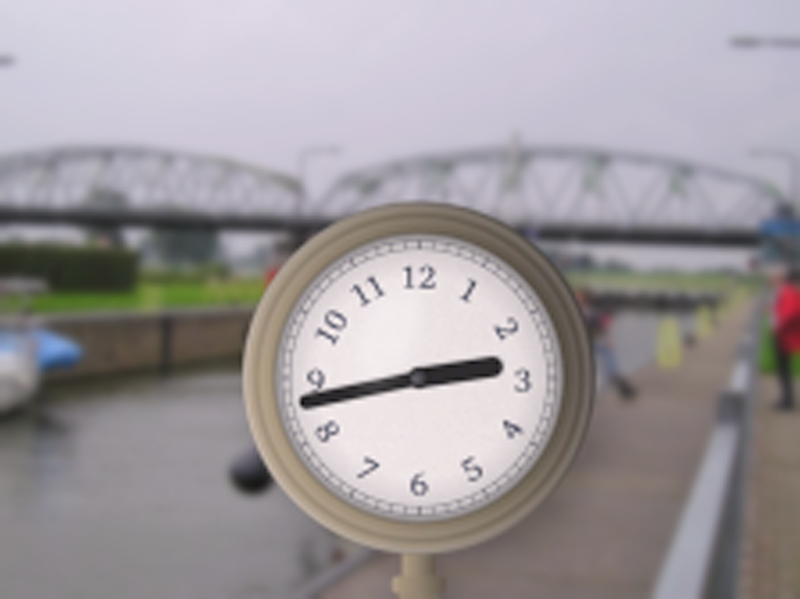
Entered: 2,43
